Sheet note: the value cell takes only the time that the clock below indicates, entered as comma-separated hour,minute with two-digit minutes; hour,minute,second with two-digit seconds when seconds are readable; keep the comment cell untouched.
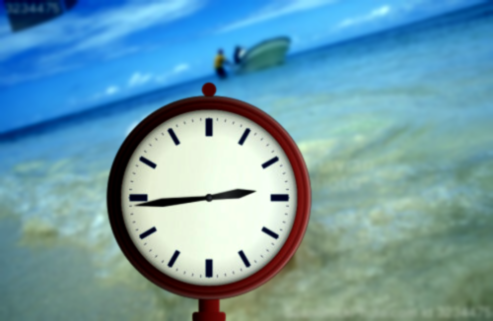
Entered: 2,44
